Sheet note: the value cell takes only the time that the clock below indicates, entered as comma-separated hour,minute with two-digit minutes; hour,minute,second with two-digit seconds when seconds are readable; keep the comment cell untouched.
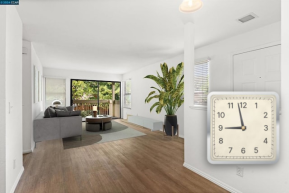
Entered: 8,58
